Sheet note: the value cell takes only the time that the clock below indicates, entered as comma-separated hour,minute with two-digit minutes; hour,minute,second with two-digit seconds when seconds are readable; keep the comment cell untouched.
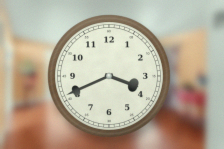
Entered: 3,41
